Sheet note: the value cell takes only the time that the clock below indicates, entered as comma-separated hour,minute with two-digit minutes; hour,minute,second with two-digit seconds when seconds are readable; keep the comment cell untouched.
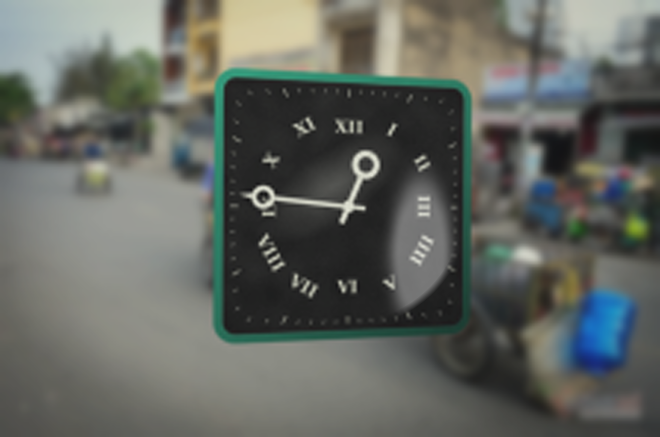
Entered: 12,46
